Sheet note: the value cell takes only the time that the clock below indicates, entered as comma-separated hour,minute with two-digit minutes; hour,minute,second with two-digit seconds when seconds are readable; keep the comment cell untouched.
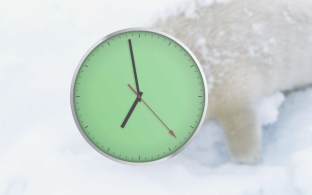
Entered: 6,58,23
